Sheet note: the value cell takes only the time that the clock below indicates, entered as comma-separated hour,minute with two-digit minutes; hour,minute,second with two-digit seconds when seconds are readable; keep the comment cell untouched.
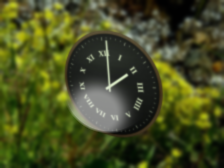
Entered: 2,01
